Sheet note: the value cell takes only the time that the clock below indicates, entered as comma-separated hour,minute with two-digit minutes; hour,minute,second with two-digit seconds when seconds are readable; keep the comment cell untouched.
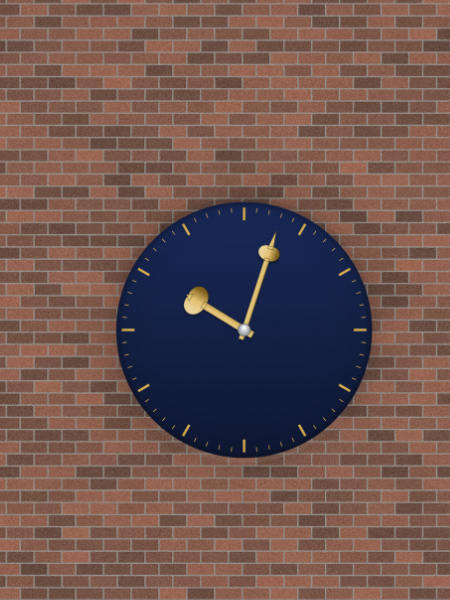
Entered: 10,03
